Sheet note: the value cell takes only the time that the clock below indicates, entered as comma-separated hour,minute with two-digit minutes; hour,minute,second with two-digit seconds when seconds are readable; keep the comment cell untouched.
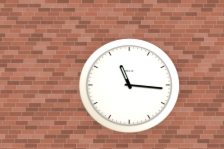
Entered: 11,16
